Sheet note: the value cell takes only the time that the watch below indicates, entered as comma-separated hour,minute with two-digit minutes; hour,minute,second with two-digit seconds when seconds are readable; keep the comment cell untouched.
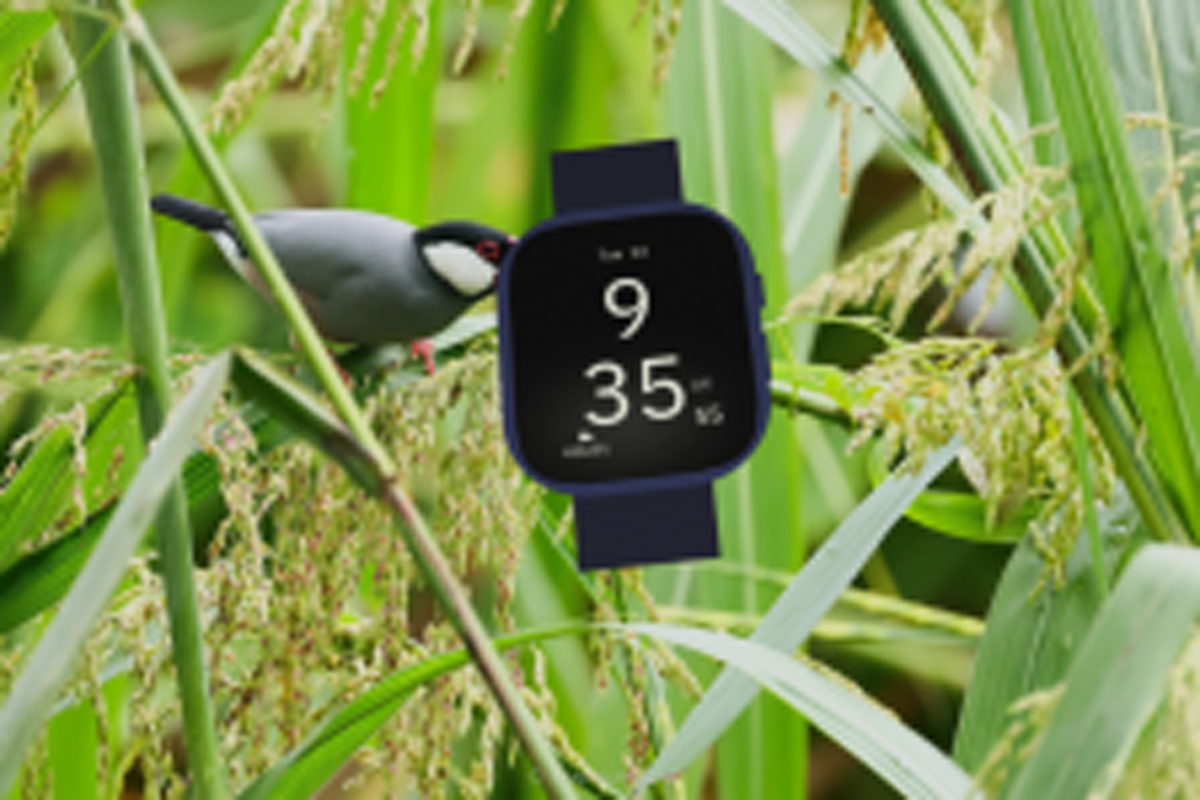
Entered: 9,35
